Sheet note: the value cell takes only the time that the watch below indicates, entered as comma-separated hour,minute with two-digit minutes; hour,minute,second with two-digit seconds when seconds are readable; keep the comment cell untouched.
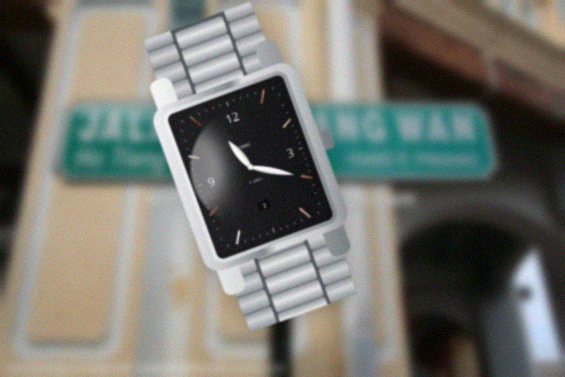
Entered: 11,20
